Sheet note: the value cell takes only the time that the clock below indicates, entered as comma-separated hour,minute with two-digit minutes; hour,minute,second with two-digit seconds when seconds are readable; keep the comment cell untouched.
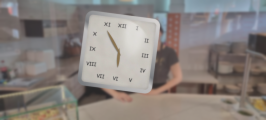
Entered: 5,54
